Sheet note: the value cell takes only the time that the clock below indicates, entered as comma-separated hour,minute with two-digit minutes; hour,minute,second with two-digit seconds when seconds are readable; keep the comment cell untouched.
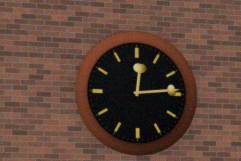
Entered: 12,14
